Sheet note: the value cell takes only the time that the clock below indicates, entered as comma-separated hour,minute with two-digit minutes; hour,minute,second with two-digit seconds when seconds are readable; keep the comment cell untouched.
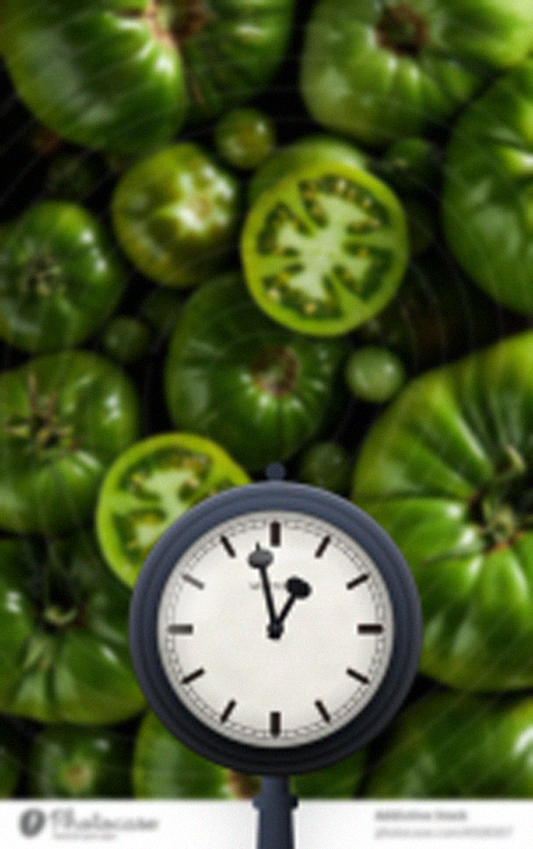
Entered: 12,58
